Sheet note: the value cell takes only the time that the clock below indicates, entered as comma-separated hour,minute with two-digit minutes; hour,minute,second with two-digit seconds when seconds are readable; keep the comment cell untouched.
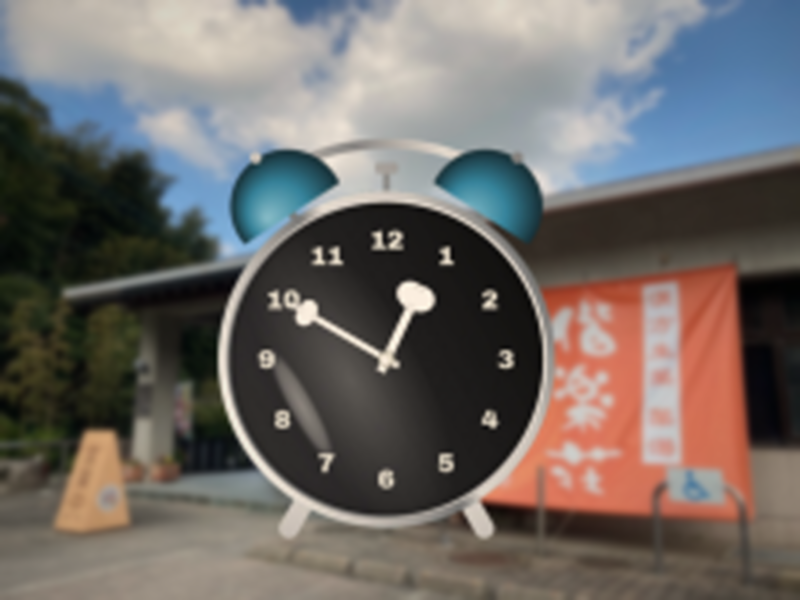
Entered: 12,50
